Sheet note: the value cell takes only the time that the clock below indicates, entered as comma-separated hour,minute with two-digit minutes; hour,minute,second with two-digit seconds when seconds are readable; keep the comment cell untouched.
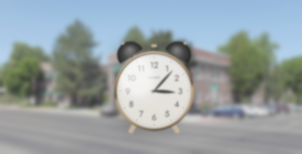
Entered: 3,07
